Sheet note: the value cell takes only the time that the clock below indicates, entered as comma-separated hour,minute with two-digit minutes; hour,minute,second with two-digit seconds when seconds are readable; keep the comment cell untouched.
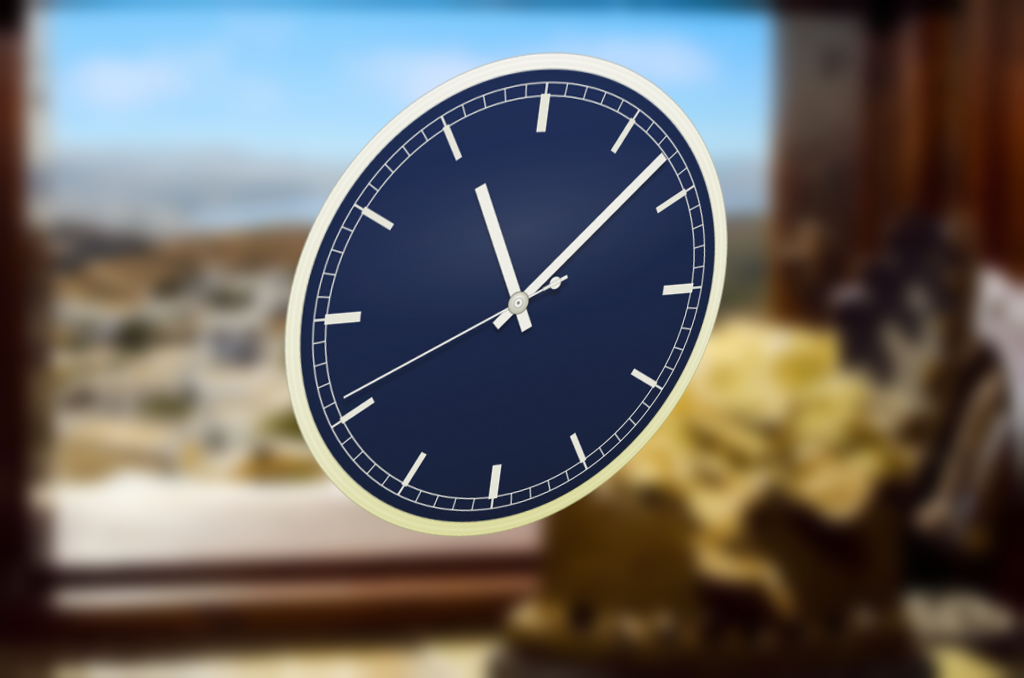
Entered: 11,07,41
